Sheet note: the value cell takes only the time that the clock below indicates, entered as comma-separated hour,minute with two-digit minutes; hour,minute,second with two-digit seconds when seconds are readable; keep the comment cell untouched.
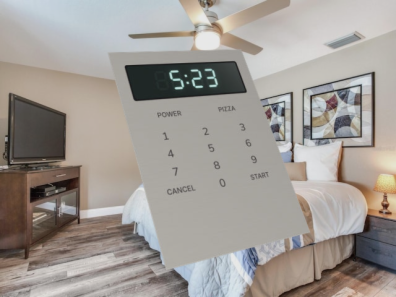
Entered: 5,23
